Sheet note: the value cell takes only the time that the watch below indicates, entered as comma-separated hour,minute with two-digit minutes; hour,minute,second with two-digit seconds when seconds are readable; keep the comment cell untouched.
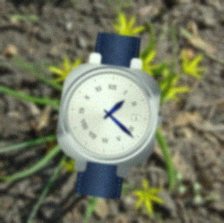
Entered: 1,21
